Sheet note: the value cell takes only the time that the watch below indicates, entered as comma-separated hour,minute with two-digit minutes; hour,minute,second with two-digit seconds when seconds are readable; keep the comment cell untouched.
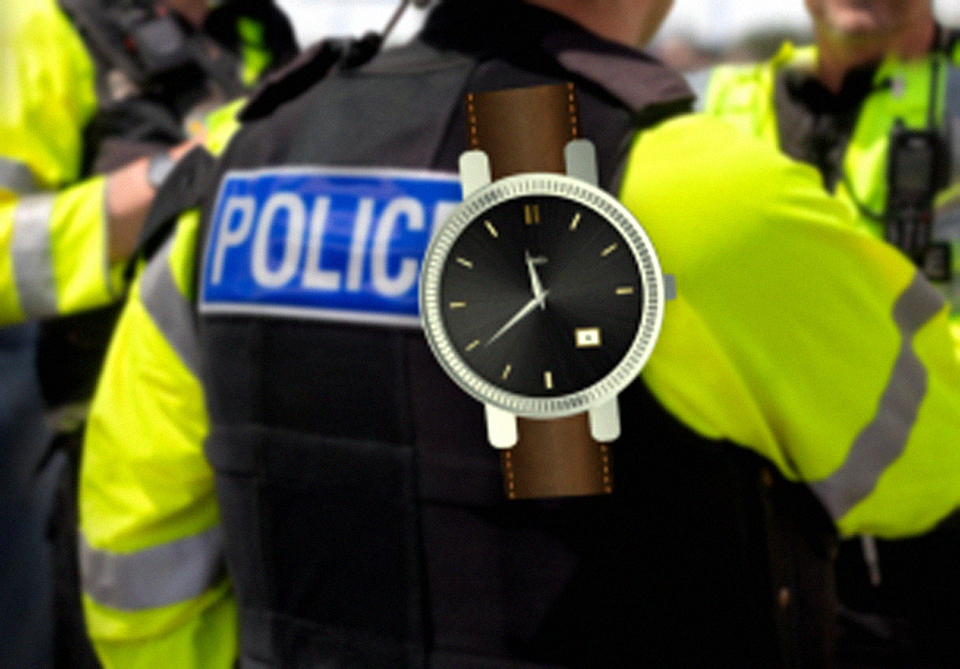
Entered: 11,39
